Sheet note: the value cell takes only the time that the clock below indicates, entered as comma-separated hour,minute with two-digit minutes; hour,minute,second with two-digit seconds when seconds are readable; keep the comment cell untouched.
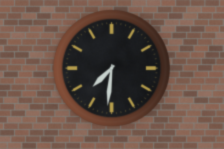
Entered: 7,31
